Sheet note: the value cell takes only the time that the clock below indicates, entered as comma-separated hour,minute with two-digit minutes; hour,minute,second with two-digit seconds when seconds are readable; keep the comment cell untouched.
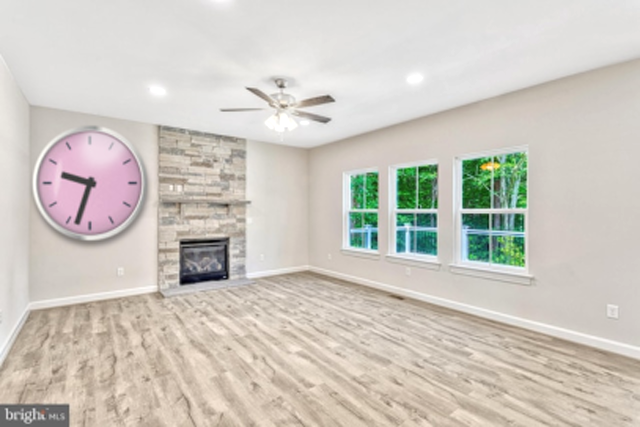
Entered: 9,33
